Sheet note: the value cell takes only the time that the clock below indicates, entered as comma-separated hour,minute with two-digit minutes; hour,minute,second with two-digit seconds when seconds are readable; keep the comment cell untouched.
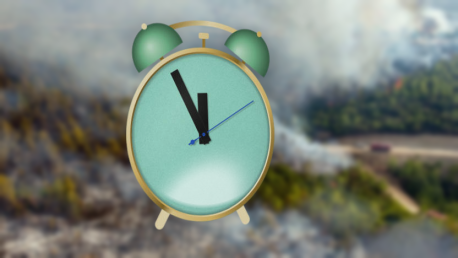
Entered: 11,55,10
